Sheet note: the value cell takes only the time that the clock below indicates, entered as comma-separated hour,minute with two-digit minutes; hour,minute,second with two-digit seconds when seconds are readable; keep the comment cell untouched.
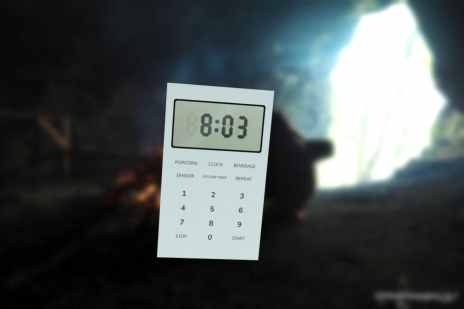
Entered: 8,03
